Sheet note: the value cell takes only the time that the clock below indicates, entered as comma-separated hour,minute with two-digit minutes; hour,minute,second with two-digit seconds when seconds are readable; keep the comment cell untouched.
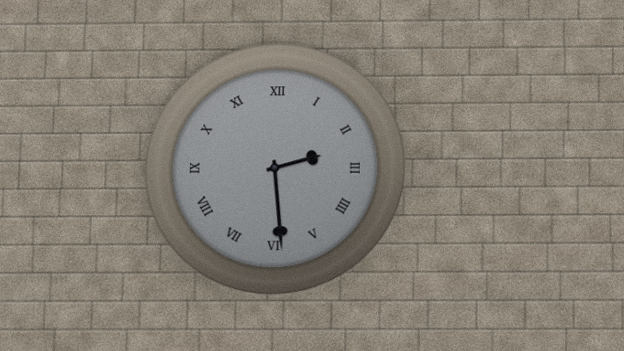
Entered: 2,29
